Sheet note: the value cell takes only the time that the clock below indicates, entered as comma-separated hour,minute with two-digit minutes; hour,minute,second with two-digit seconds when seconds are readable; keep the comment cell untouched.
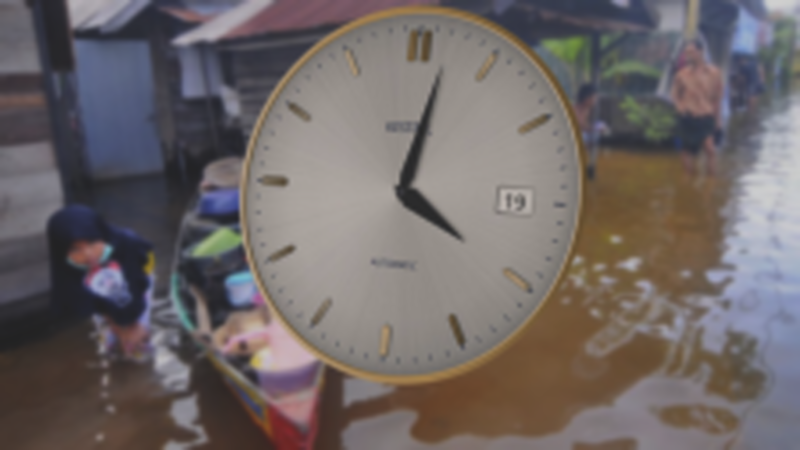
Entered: 4,02
